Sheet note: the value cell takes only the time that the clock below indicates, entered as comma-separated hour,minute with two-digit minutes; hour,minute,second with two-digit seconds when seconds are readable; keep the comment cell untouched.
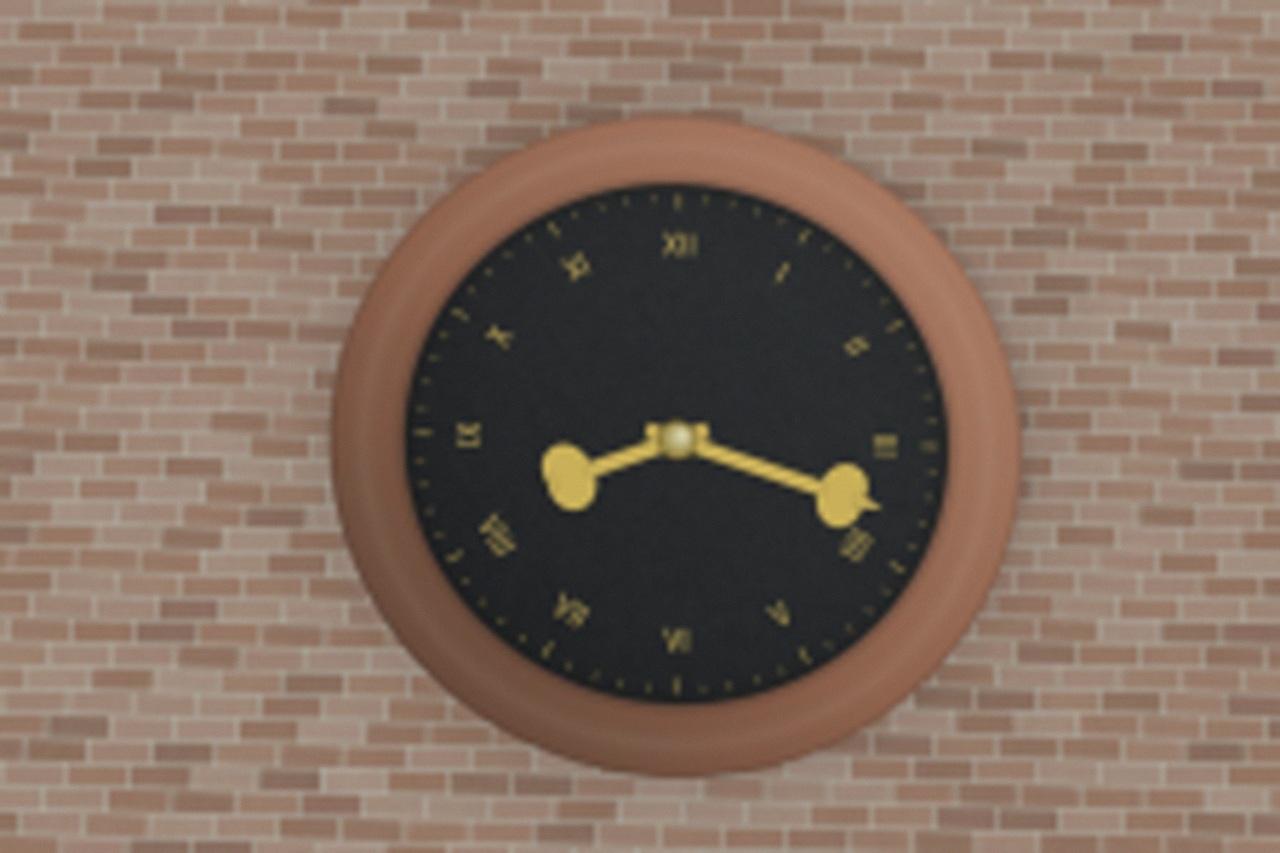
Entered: 8,18
